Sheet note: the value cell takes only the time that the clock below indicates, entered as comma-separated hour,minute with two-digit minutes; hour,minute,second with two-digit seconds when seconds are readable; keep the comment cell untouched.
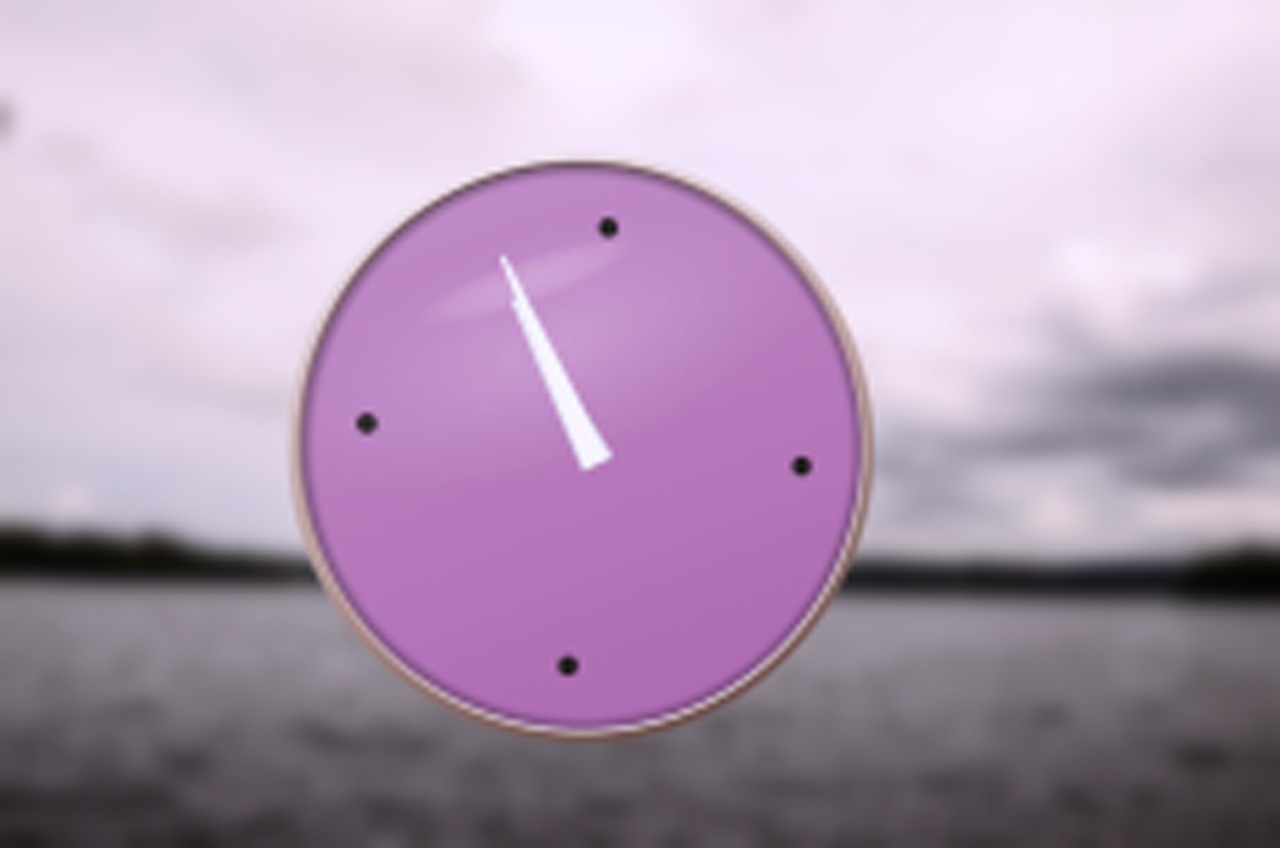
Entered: 10,55
